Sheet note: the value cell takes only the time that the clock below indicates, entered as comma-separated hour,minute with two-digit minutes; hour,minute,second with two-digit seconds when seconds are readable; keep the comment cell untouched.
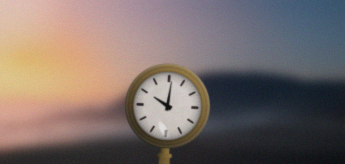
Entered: 10,01
